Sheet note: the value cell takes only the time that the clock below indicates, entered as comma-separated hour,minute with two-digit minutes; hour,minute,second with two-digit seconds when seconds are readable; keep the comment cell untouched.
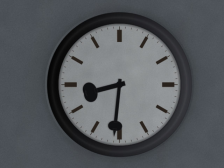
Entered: 8,31
